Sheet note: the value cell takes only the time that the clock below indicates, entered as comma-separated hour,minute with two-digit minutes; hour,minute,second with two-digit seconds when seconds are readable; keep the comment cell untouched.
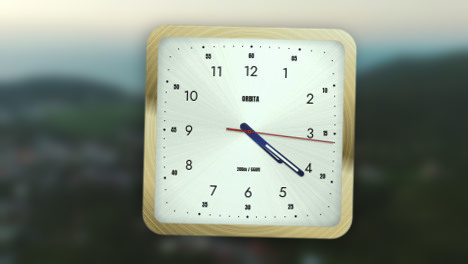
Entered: 4,21,16
